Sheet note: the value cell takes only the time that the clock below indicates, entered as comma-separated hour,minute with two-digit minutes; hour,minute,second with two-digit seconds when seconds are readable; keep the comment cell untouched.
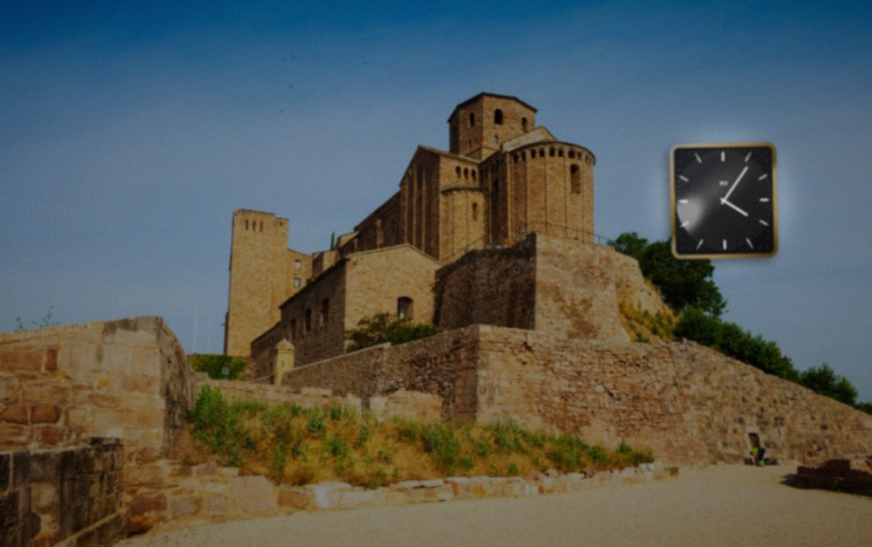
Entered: 4,06
